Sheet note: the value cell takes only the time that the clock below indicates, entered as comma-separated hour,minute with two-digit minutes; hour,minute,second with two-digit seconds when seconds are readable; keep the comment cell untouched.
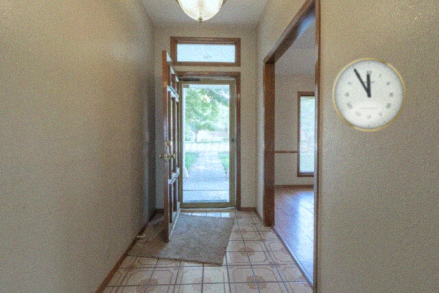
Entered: 11,55
